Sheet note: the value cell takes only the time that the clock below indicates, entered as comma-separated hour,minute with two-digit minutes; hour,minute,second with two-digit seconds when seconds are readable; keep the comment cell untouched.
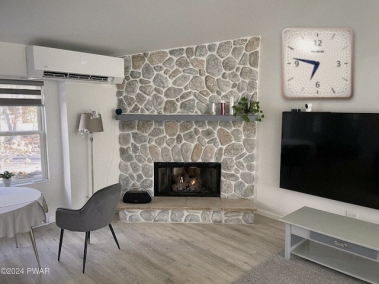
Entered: 6,47
